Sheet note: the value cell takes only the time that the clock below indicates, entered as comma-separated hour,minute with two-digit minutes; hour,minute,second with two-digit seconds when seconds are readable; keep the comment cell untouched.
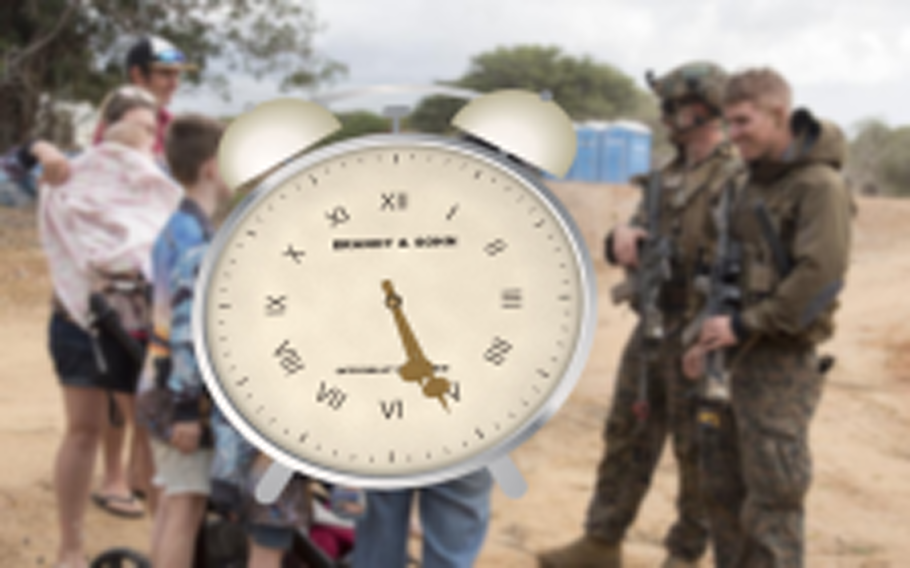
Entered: 5,26
